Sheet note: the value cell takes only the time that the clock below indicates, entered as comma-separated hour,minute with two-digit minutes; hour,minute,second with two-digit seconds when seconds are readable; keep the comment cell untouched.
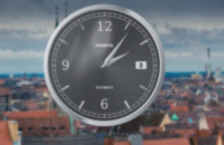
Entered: 2,06
